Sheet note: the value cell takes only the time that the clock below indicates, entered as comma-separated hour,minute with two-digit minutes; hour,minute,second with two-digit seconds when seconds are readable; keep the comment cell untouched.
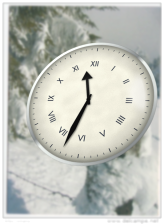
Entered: 11,33
